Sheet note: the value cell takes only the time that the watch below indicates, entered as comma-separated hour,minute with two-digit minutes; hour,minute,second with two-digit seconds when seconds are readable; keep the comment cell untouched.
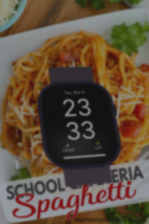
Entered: 23,33
